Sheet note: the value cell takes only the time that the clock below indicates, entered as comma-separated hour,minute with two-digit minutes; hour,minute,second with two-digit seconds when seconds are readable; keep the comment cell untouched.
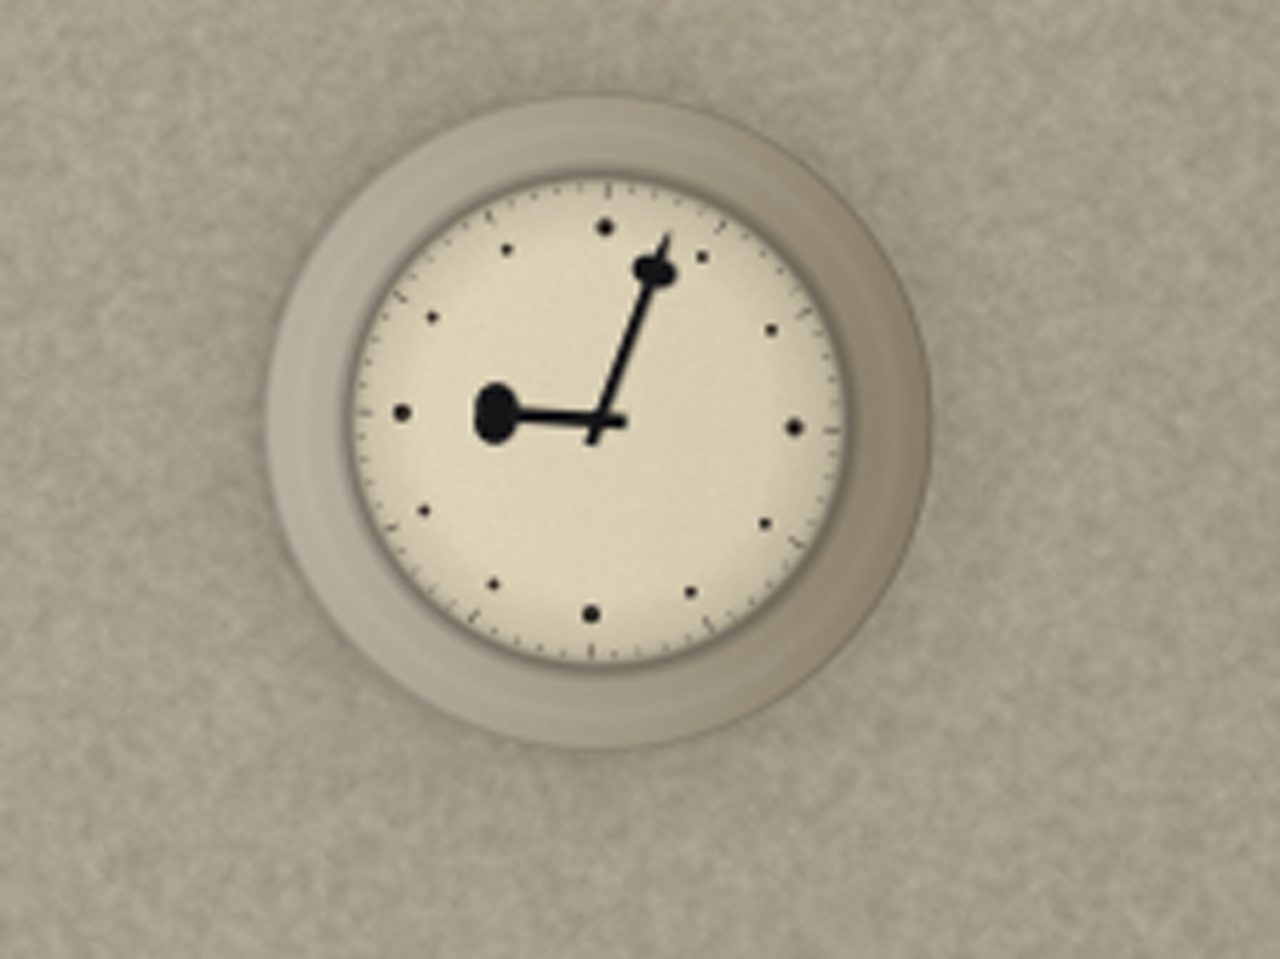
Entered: 9,03
